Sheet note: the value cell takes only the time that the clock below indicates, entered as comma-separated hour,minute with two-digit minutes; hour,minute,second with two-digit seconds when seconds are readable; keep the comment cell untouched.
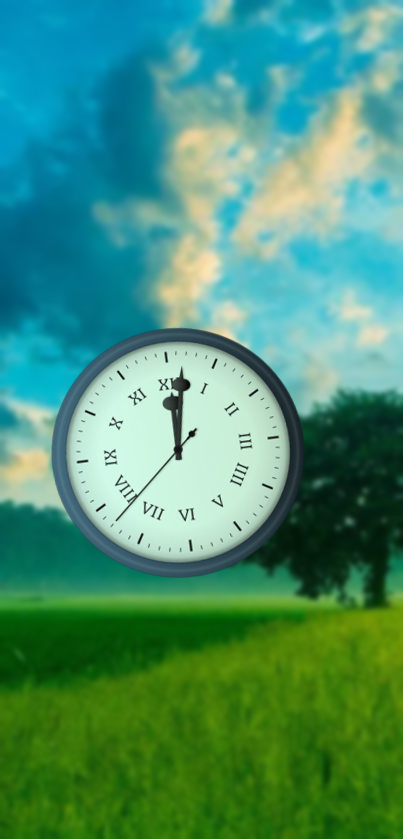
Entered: 12,01,38
